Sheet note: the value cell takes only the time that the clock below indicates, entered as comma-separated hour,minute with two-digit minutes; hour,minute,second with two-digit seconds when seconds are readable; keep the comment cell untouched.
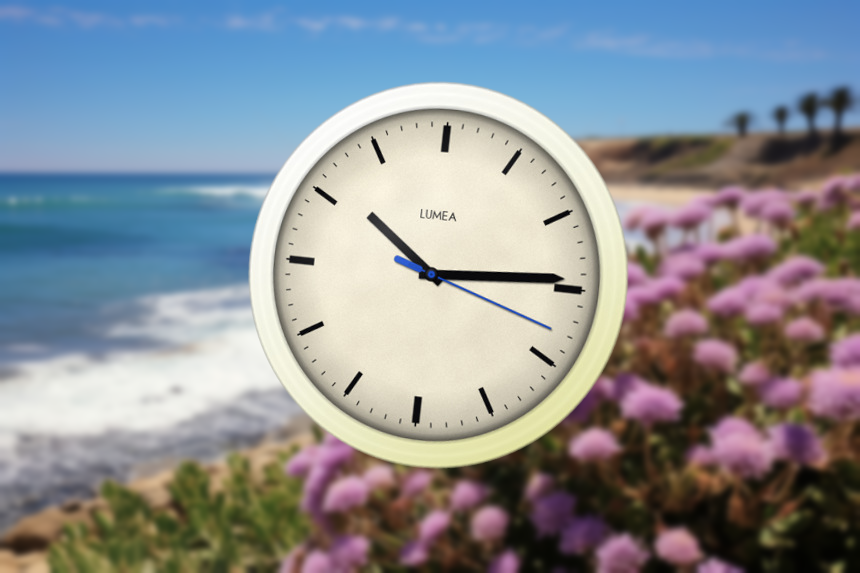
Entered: 10,14,18
